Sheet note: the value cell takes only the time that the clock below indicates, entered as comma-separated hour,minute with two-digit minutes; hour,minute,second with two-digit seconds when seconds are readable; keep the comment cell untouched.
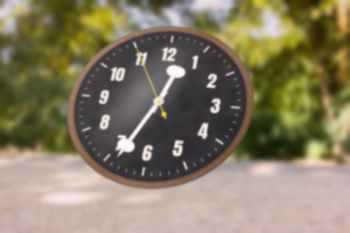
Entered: 12,33,55
